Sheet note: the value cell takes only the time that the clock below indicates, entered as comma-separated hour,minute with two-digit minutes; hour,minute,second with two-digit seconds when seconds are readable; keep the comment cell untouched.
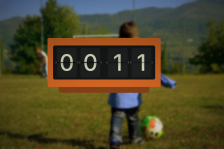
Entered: 0,11
